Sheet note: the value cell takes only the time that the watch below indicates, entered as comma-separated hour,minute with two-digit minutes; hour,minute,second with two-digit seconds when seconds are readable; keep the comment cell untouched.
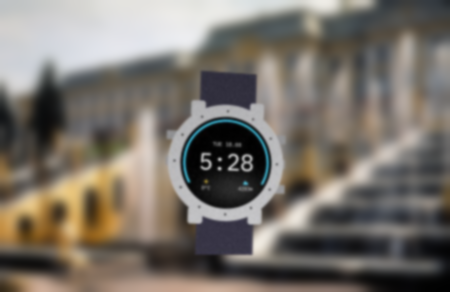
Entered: 5,28
